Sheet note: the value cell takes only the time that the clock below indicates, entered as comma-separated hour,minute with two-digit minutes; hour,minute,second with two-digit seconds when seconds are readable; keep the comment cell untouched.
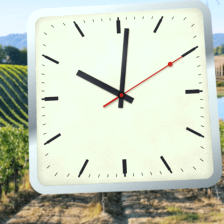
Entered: 10,01,10
